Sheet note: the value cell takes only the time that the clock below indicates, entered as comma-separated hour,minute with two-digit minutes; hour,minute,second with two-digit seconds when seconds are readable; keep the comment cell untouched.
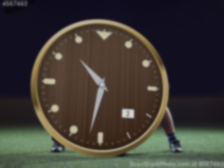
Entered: 10,32
